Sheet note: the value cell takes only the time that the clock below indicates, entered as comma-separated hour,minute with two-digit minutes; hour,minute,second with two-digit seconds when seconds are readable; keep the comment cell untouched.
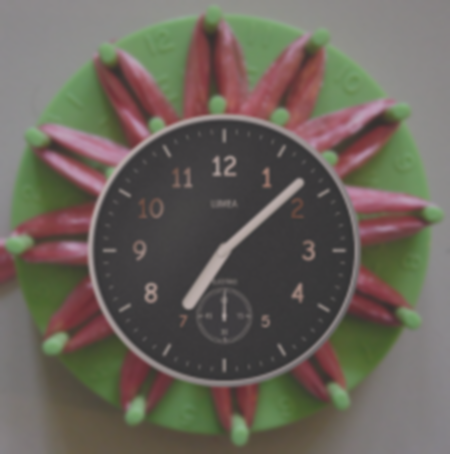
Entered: 7,08
